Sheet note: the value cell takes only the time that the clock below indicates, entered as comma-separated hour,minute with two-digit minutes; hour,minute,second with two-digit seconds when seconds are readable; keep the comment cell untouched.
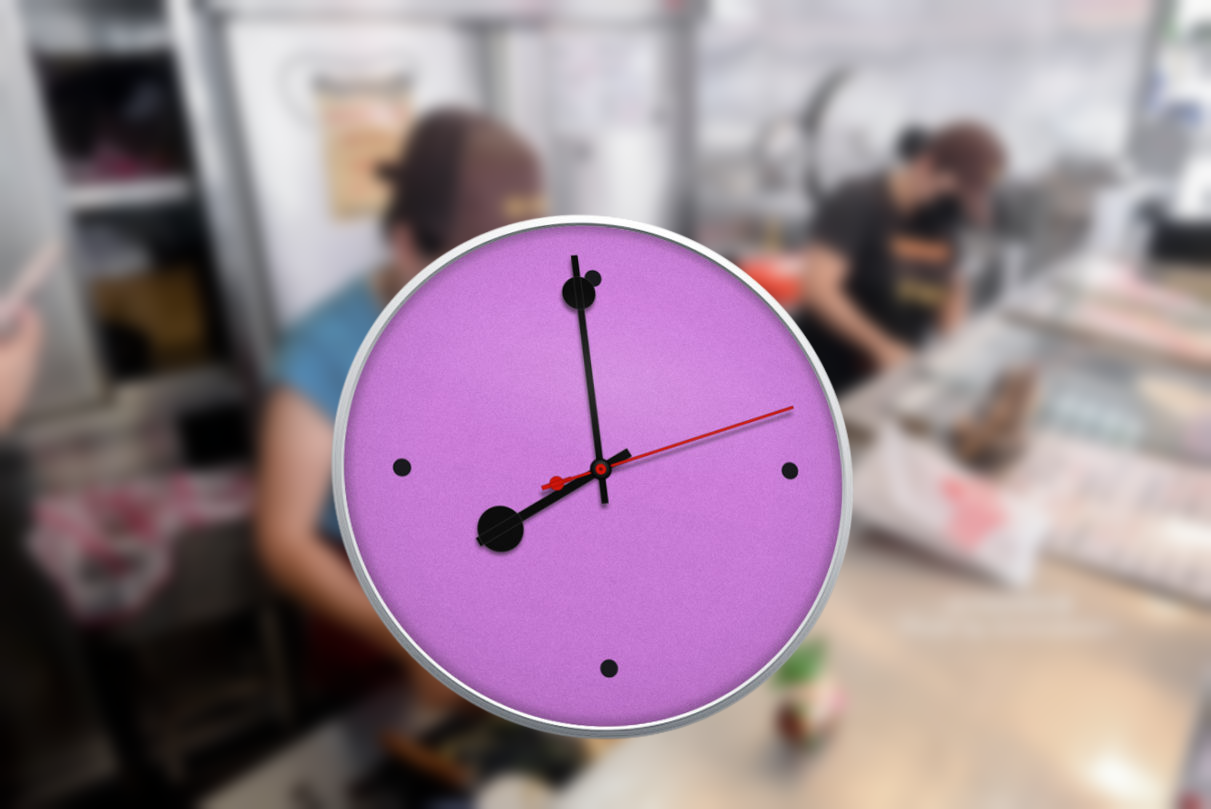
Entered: 7,59,12
